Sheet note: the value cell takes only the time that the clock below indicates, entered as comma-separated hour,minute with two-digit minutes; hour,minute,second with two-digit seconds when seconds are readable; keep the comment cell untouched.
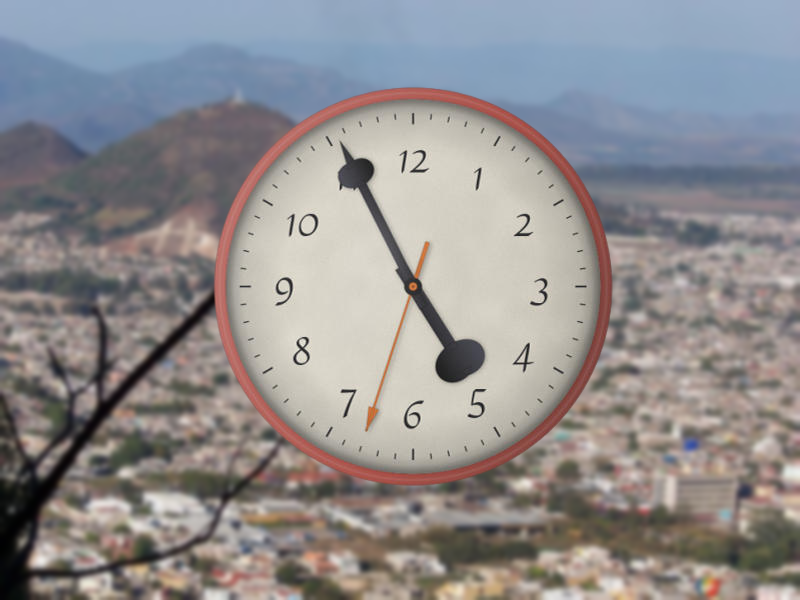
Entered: 4,55,33
